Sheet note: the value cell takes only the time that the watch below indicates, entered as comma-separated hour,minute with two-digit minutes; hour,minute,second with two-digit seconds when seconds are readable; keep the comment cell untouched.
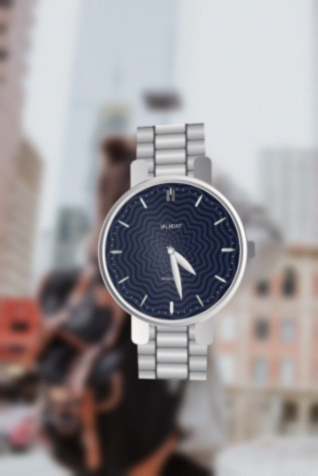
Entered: 4,28
